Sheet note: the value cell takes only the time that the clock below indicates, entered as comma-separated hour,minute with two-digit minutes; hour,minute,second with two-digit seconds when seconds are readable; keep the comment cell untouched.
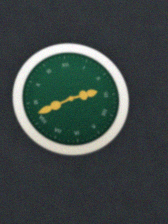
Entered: 2,42
